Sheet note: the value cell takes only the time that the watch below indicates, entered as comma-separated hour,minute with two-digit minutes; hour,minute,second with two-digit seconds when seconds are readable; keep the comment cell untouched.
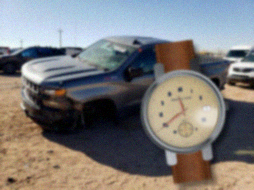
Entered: 11,40
